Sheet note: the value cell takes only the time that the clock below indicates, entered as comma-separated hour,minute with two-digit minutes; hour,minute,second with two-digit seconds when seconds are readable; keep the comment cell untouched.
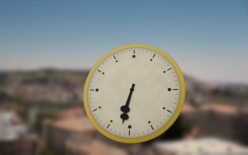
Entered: 6,32
